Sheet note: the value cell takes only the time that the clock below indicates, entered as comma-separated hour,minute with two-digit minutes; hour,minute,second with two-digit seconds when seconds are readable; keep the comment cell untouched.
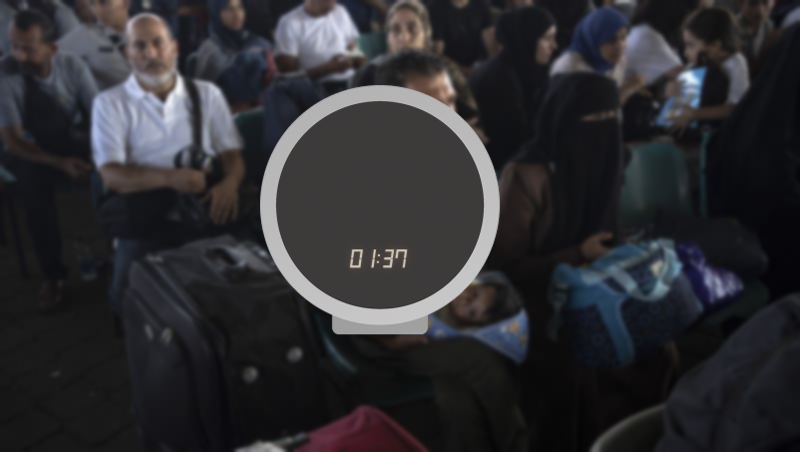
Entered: 1,37
